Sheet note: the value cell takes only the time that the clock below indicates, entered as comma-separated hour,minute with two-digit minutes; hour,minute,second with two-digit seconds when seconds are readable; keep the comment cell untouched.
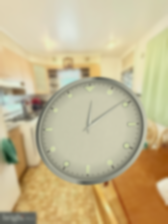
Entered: 12,09
